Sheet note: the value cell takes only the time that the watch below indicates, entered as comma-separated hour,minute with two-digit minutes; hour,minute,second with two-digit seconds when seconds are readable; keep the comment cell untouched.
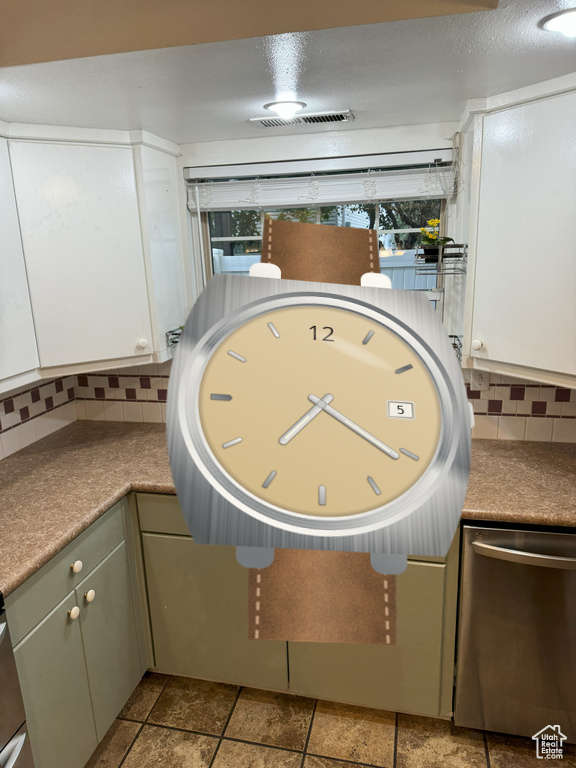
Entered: 7,21
